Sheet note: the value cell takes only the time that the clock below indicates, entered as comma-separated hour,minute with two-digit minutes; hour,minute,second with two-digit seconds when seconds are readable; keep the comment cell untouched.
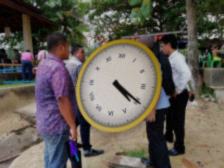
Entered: 4,20
